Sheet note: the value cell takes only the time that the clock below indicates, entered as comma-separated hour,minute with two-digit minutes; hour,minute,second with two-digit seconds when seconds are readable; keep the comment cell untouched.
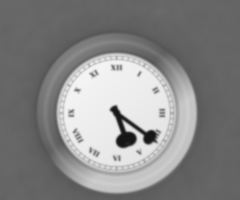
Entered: 5,21
